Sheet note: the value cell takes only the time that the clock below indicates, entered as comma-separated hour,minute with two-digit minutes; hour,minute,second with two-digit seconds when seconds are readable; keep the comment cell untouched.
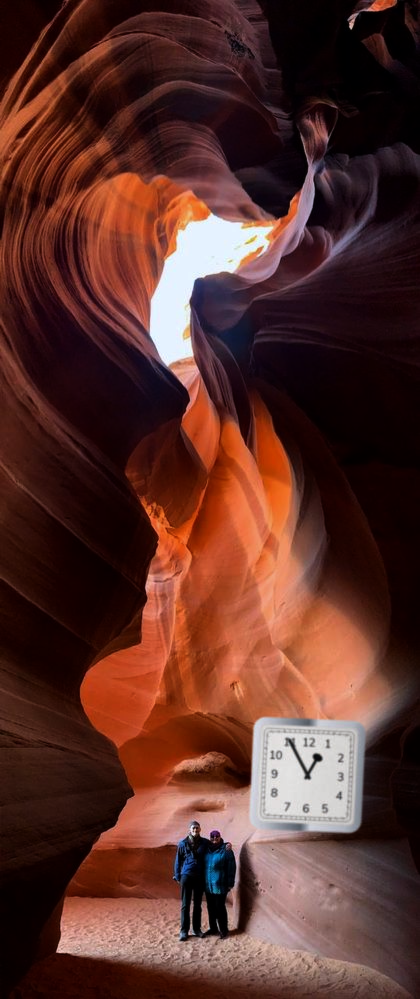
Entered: 12,55
